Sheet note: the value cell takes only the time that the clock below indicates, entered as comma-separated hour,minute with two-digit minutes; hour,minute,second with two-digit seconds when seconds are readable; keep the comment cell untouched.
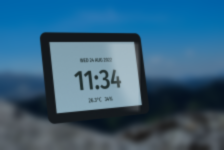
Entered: 11,34
